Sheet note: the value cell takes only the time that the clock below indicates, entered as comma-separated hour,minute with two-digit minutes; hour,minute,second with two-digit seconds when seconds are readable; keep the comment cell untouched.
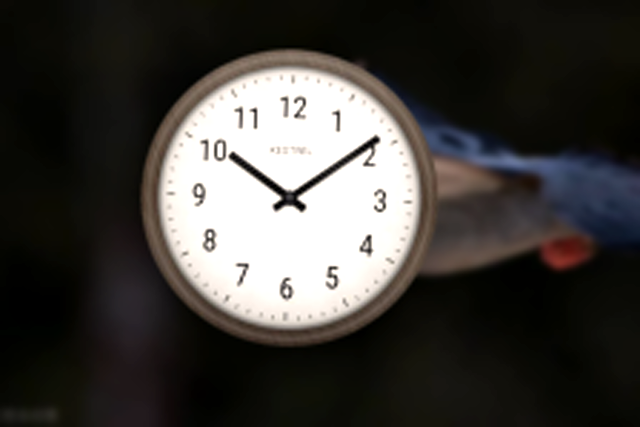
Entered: 10,09
